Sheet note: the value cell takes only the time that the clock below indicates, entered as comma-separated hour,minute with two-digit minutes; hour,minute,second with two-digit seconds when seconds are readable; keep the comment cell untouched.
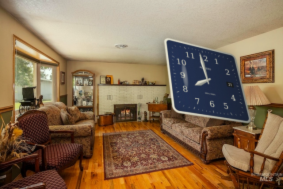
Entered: 7,59
